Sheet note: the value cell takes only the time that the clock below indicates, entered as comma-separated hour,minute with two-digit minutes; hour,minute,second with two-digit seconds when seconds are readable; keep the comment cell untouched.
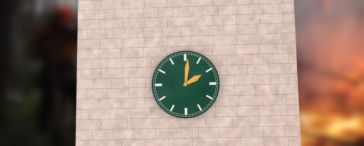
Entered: 2,01
